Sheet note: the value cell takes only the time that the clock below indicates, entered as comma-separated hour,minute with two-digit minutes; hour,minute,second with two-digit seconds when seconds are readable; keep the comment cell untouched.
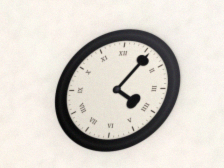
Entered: 4,06
